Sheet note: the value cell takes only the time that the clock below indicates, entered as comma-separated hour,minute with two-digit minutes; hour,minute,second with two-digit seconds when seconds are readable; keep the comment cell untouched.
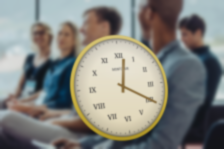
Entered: 12,20
